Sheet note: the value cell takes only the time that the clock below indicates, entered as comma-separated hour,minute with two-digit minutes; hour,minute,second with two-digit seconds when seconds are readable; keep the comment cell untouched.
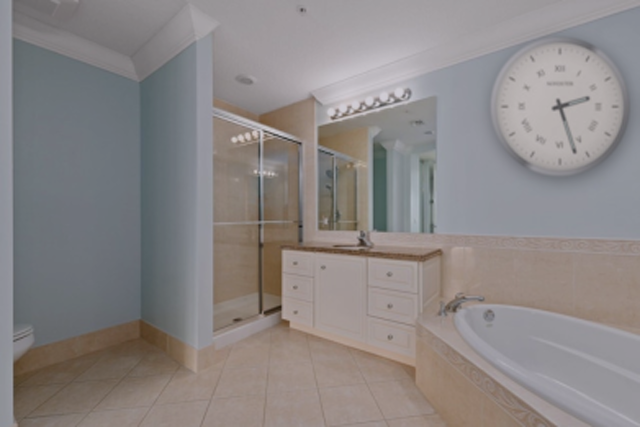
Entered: 2,27
